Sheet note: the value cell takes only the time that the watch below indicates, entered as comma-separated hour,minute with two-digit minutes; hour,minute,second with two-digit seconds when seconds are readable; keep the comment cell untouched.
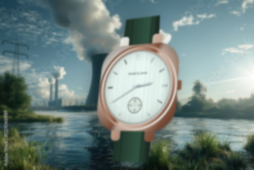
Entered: 2,40
